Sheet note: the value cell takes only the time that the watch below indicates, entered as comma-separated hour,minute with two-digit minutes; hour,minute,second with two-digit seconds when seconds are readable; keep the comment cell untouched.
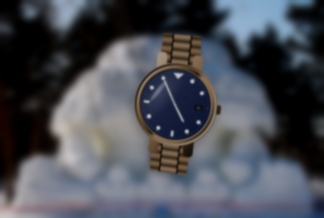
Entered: 4,55
